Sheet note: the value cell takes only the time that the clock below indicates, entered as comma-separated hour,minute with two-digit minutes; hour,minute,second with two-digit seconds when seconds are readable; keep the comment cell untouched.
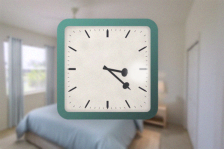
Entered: 3,22
